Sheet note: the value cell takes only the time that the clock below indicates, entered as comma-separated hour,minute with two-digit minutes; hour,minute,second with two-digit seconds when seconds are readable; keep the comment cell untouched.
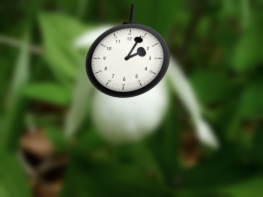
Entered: 2,04
